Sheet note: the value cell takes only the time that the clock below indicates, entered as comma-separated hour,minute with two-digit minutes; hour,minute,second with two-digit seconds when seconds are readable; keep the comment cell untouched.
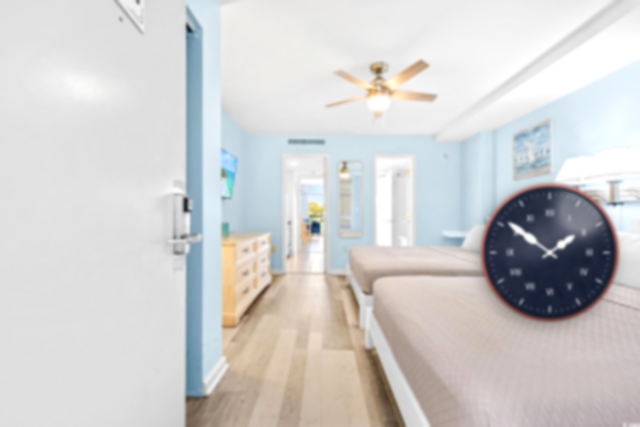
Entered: 1,51
